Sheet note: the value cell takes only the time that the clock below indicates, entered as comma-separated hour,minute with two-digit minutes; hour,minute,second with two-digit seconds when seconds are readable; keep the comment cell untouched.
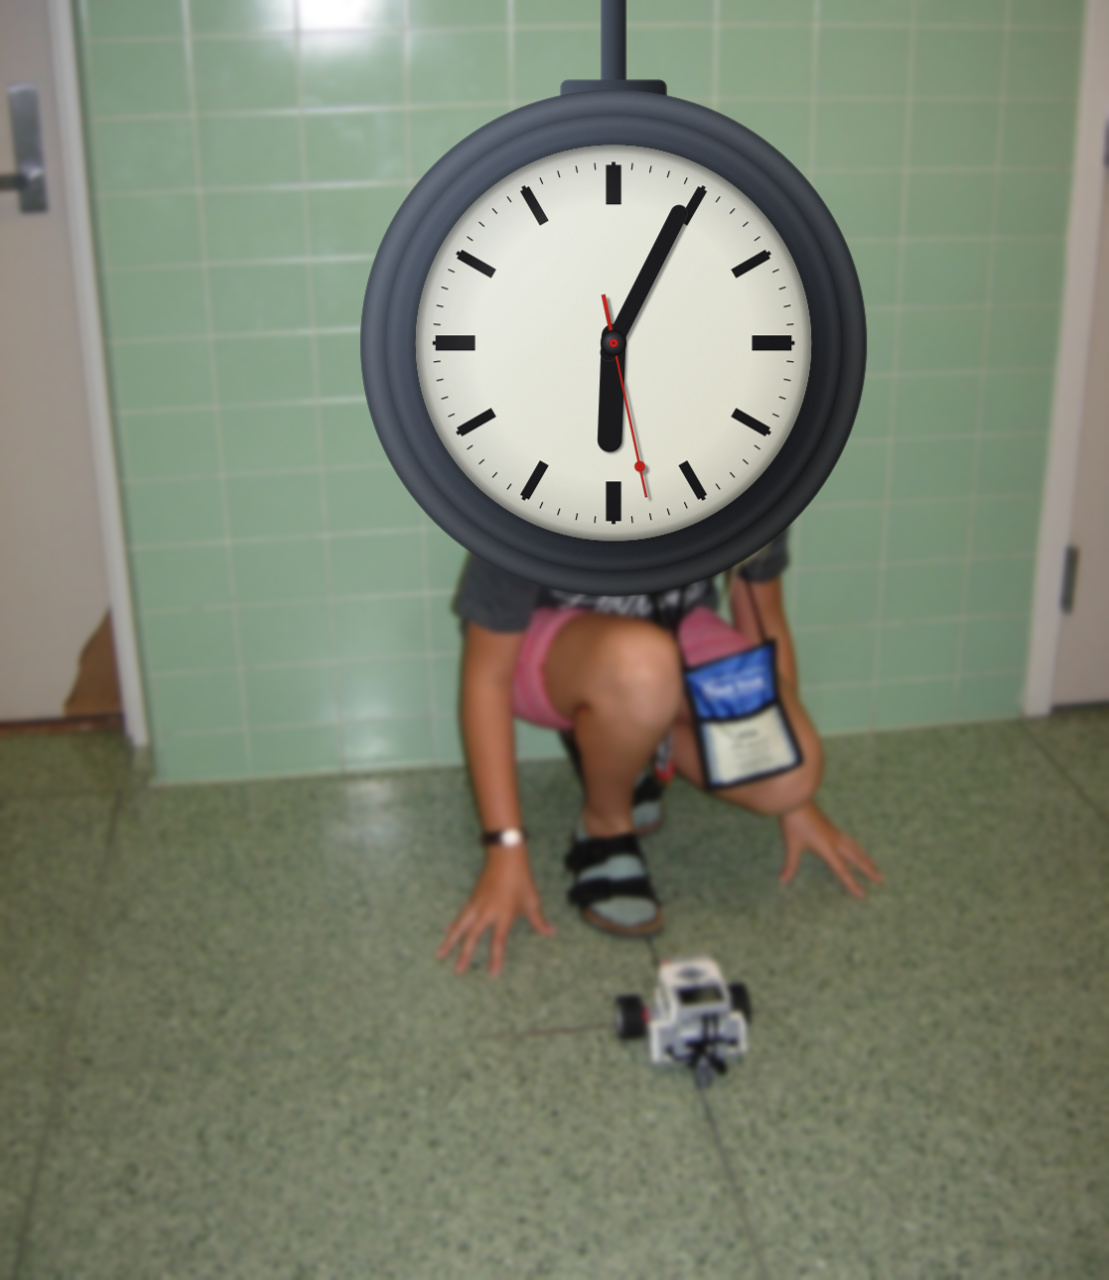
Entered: 6,04,28
